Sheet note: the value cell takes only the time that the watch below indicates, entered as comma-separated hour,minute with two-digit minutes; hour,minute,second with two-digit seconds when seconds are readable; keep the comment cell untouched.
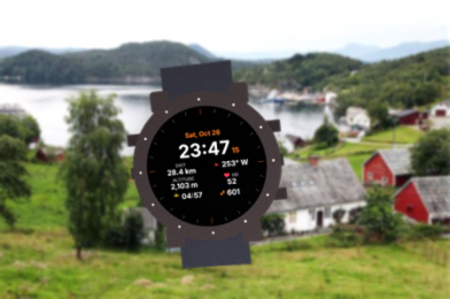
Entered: 23,47
